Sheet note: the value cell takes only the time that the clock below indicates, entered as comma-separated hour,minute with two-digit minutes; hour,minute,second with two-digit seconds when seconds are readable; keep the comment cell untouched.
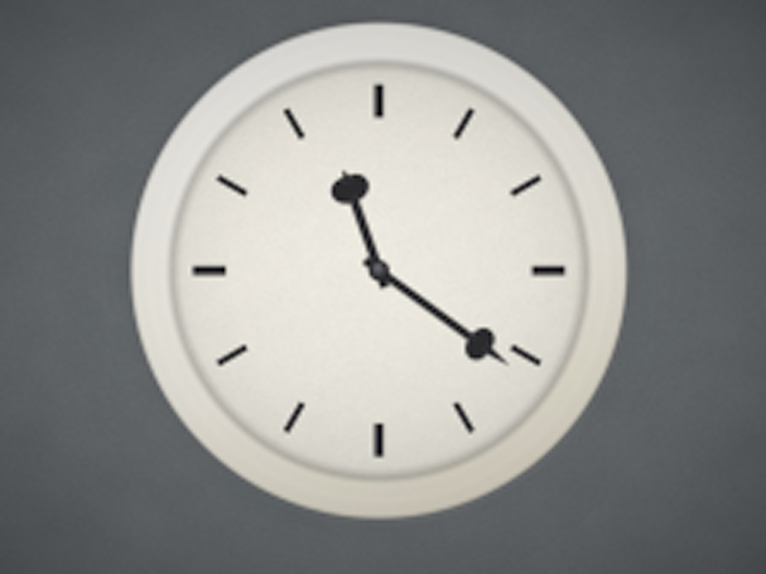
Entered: 11,21
